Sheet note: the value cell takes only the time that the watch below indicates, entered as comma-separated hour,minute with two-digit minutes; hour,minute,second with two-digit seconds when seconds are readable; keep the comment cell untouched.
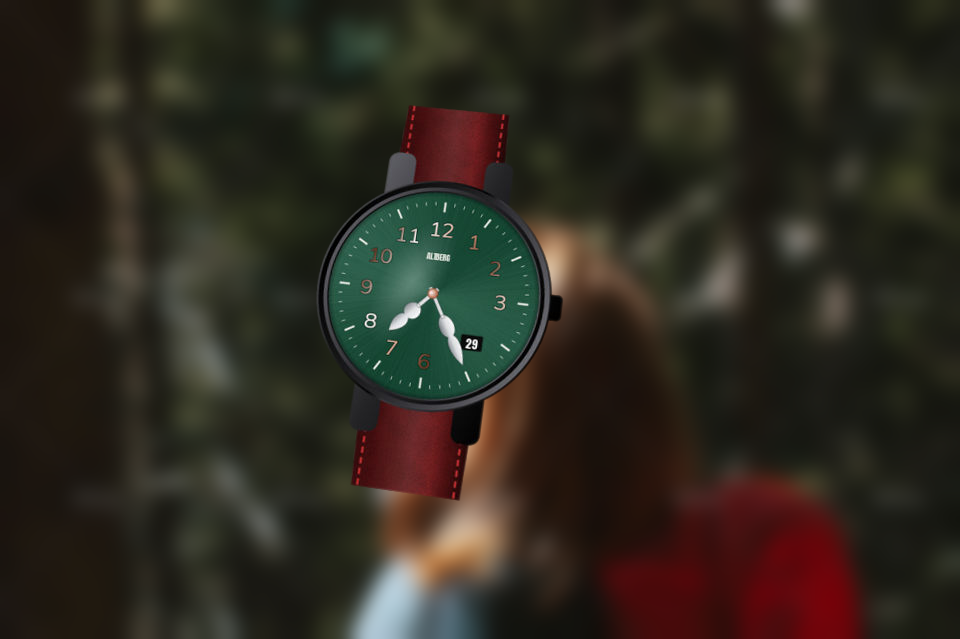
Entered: 7,25
